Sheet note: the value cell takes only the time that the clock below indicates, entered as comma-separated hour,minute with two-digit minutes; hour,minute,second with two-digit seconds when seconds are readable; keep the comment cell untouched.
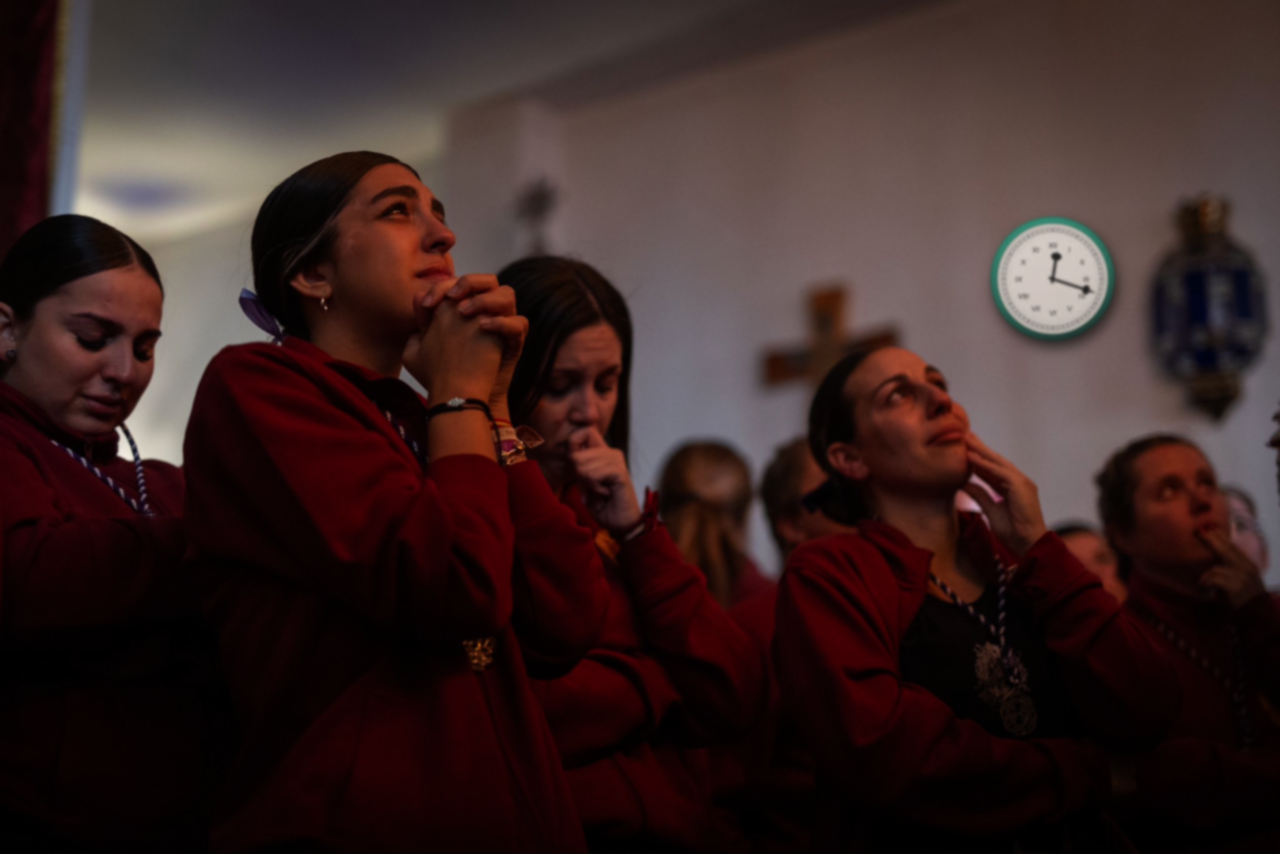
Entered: 12,18
